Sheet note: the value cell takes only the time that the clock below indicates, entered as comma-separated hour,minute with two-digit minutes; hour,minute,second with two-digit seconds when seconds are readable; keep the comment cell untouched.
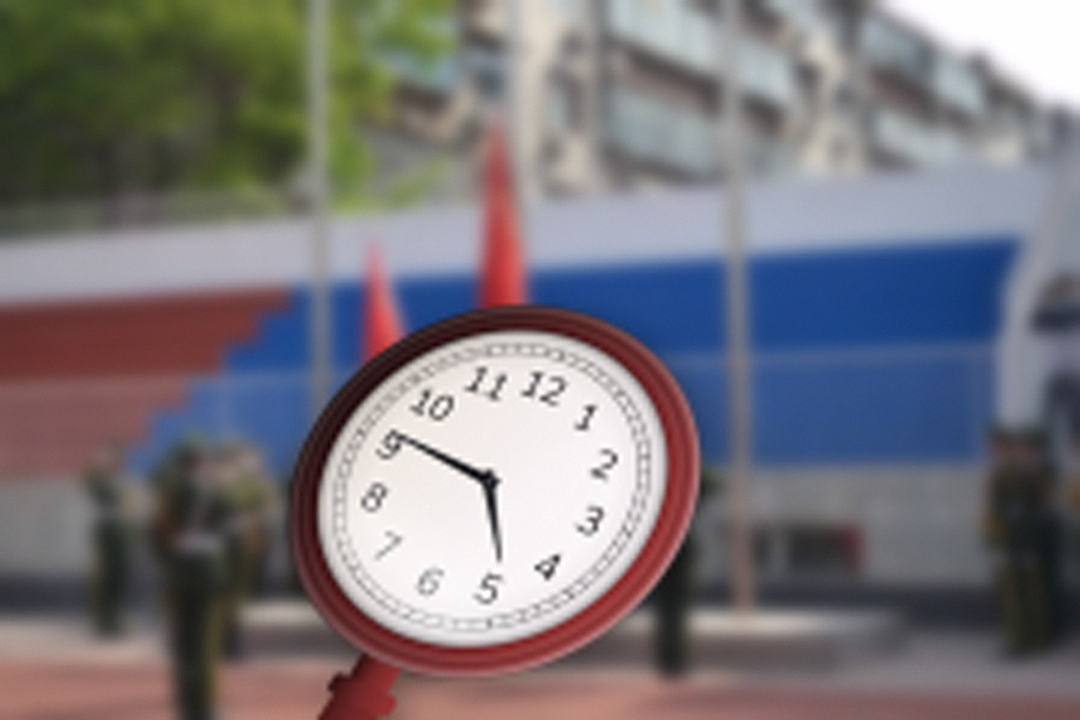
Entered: 4,46
